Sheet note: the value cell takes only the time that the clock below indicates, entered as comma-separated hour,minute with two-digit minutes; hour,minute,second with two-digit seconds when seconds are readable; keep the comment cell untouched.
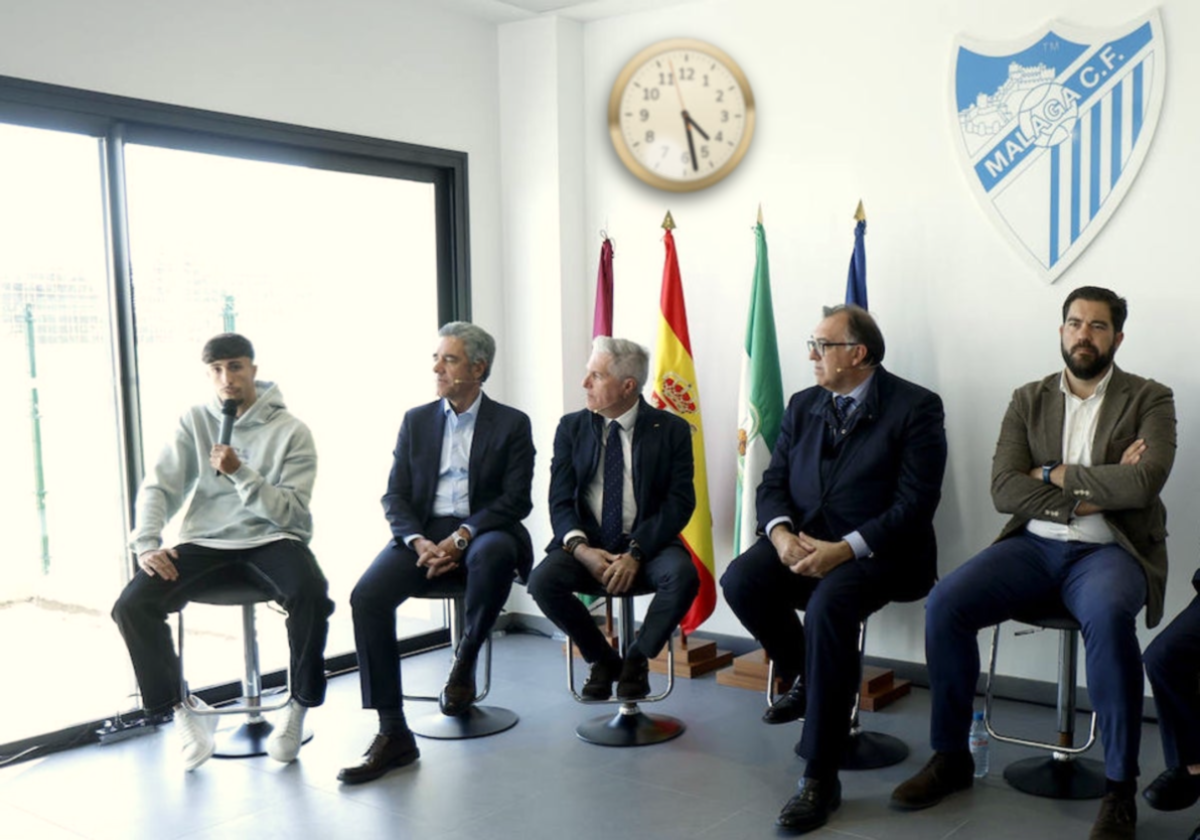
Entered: 4,27,57
